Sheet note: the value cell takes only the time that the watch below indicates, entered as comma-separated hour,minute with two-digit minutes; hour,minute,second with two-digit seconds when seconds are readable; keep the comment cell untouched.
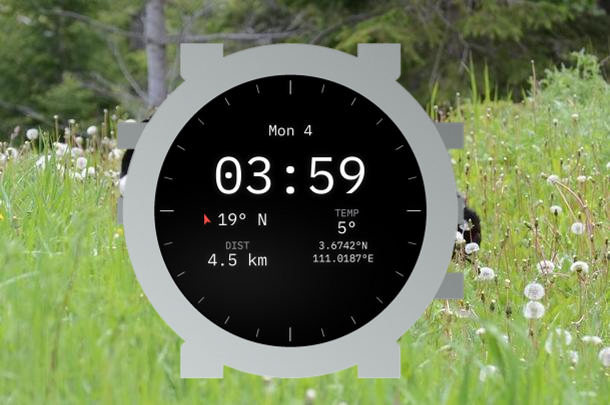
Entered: 3,59
